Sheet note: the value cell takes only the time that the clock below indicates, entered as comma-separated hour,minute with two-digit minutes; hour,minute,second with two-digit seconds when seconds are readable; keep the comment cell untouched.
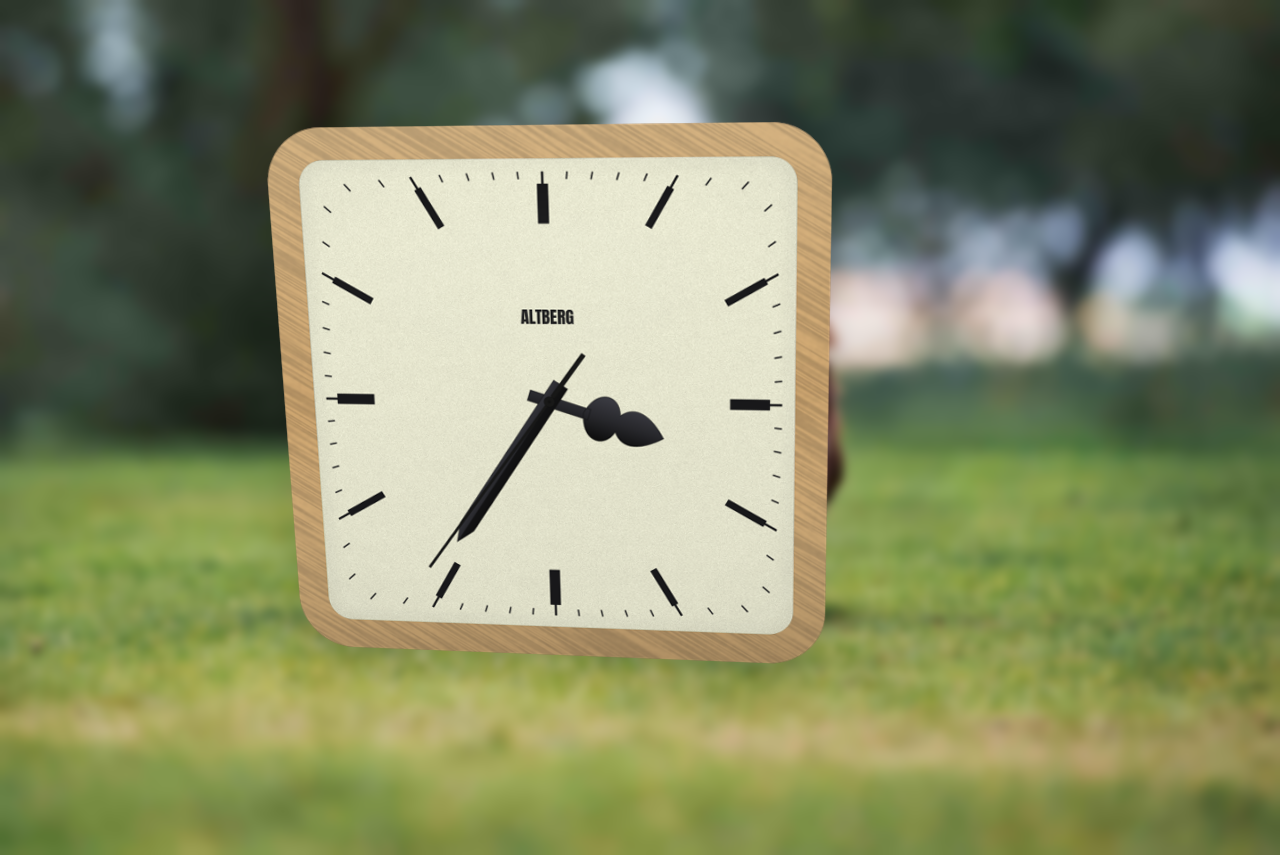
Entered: 3,35,36
